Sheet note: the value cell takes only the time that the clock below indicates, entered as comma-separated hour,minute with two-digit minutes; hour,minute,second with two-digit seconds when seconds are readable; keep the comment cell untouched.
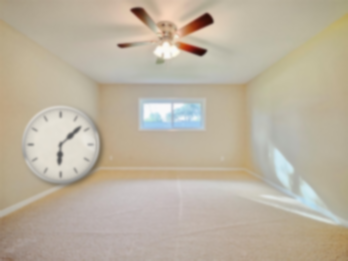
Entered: 6,08
